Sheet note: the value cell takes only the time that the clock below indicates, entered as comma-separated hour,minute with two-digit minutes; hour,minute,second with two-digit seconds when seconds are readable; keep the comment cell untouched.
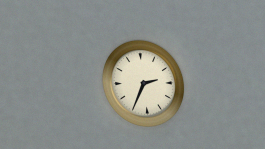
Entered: 2,35
